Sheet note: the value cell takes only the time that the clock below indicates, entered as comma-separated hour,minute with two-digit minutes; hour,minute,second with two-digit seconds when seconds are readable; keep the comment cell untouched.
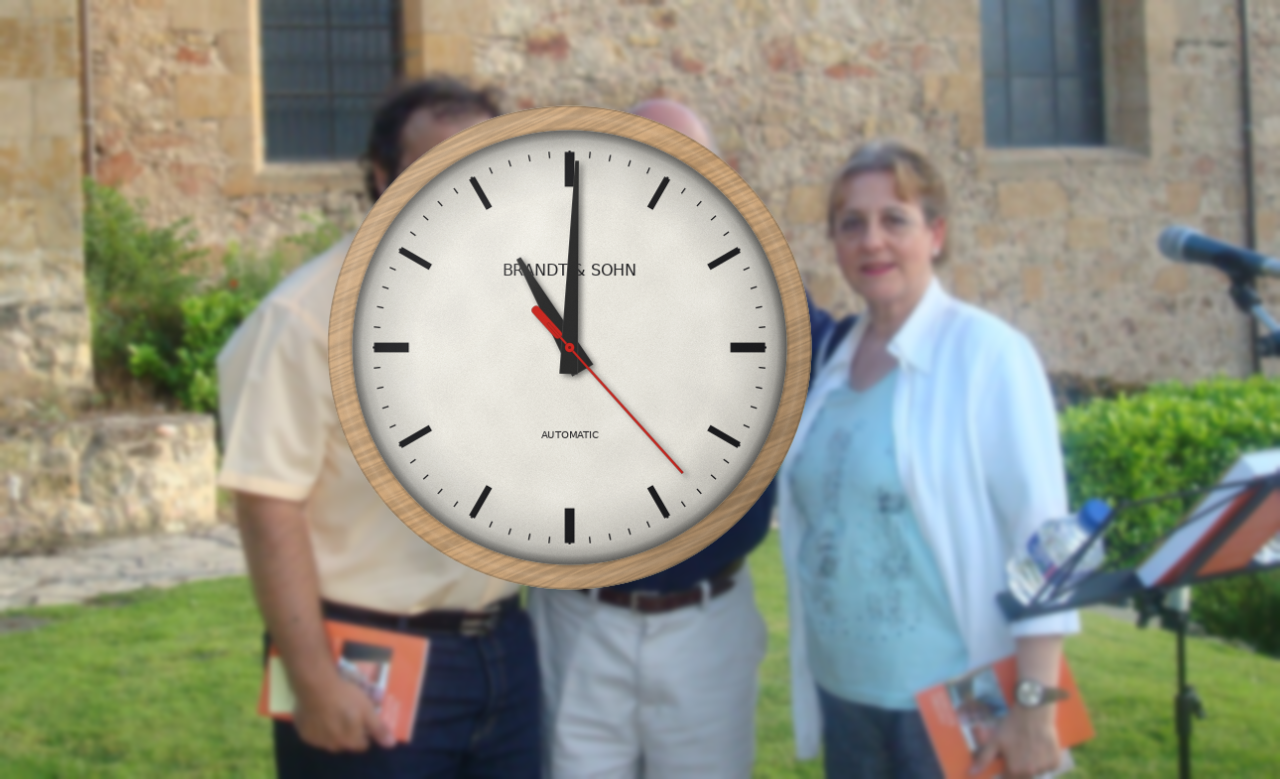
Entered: 11,00,23
